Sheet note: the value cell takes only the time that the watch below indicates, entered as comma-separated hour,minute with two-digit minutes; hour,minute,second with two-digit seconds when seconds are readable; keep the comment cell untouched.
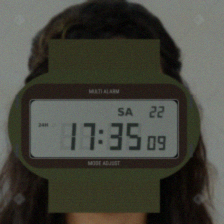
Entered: 17,35,09
